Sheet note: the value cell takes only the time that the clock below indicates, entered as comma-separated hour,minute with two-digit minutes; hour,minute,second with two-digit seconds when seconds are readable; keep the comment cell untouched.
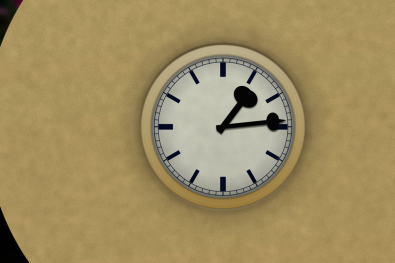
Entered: 1,14
